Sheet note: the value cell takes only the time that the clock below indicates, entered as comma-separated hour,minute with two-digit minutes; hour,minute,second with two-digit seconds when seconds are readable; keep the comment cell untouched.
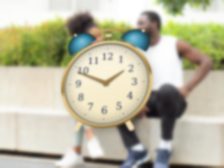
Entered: 1,49
